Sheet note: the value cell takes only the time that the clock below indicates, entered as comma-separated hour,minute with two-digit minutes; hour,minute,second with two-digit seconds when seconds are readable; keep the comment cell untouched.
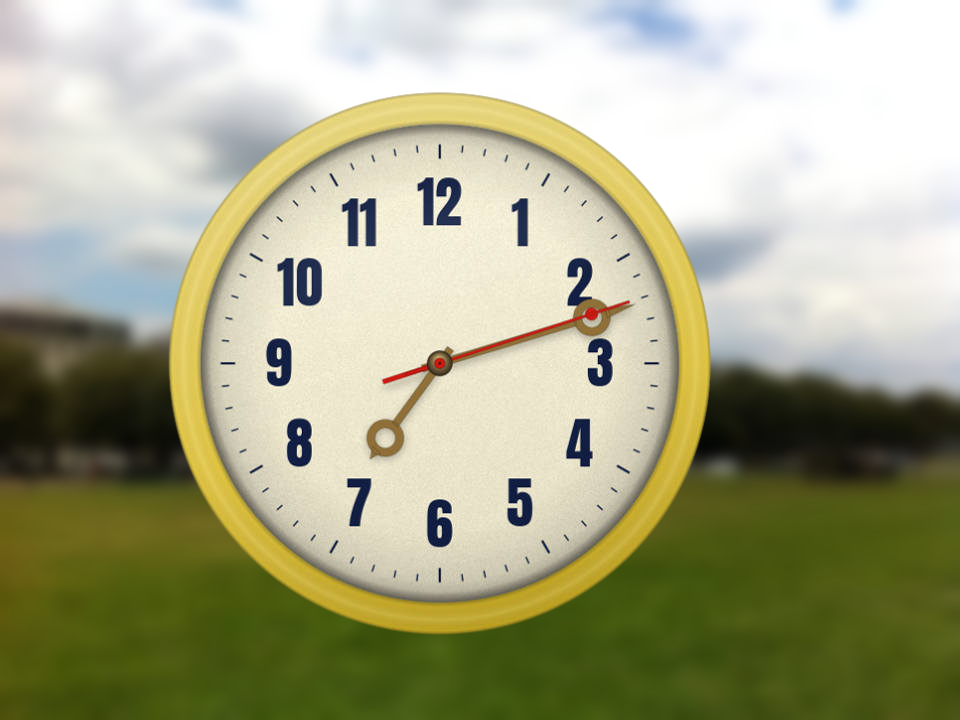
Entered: 7,12,12
